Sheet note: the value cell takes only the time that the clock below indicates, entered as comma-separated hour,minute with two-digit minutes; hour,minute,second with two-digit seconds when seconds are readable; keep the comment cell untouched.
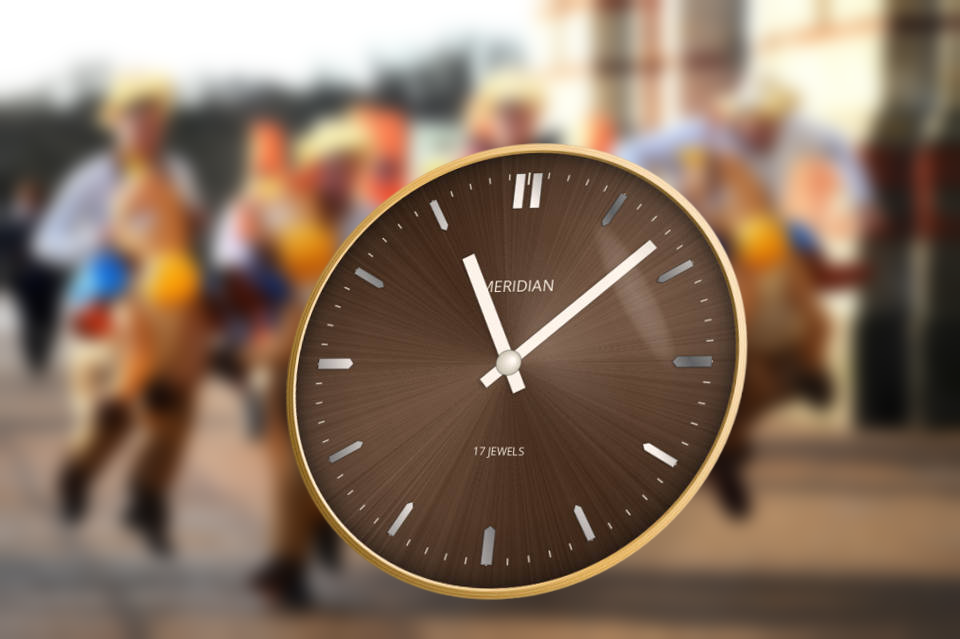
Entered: 11,08
